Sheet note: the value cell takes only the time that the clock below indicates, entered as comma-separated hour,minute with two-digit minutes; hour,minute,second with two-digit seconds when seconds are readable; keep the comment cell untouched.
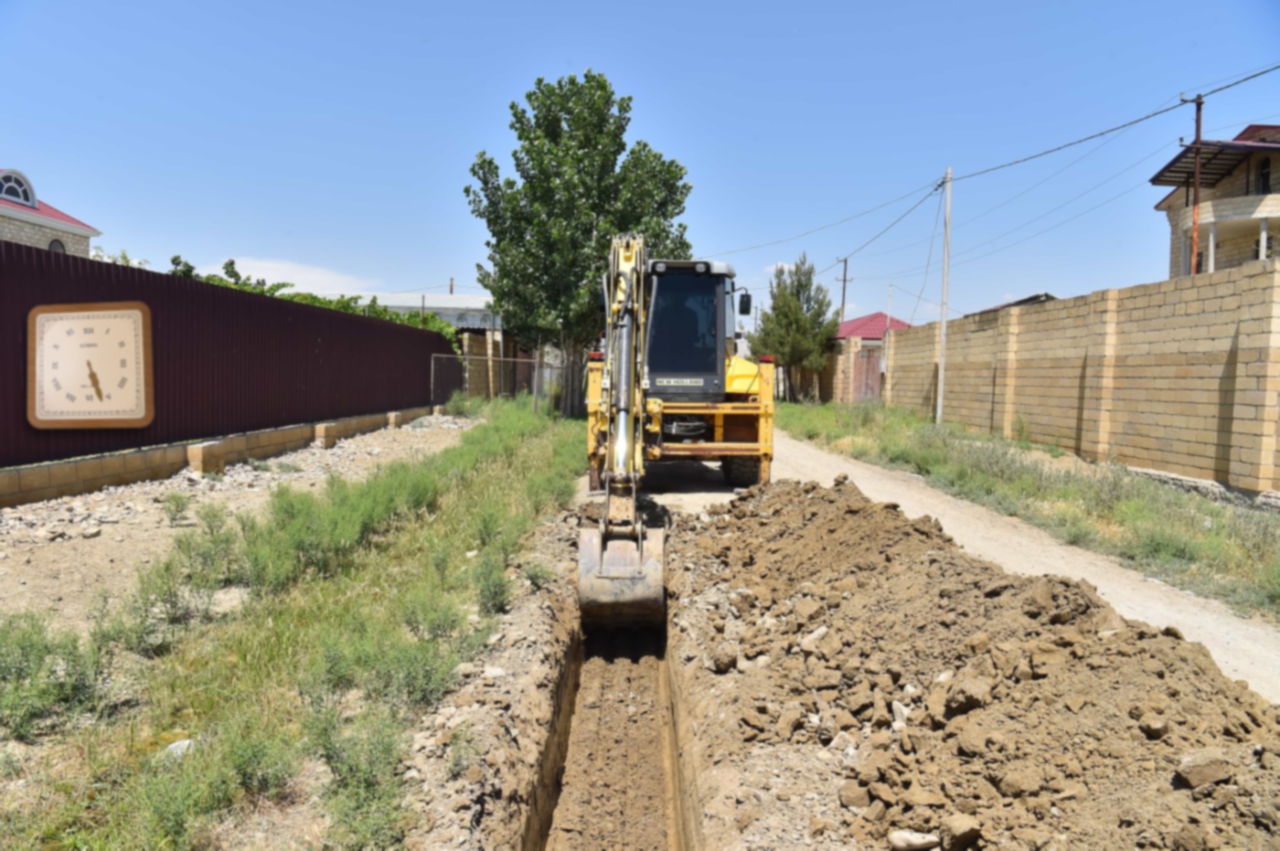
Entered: 5,27
